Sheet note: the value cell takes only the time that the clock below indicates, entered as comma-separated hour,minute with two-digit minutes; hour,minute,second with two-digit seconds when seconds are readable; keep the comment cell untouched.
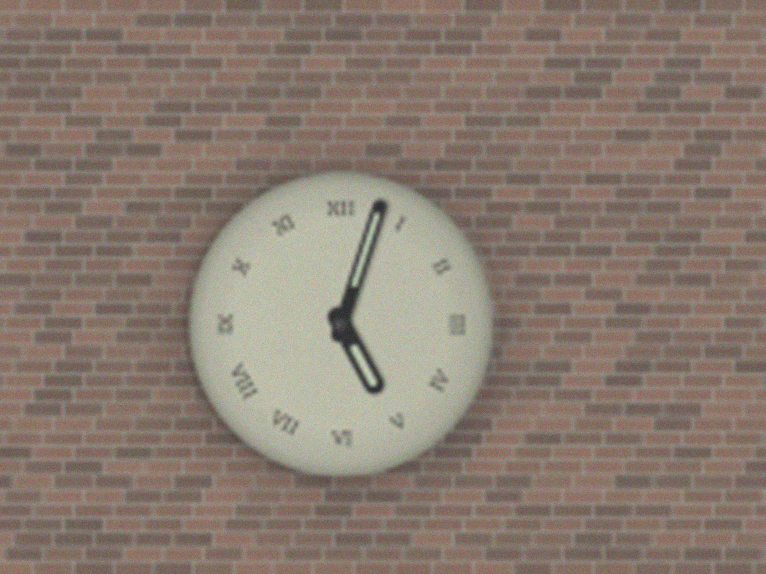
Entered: 5,03
